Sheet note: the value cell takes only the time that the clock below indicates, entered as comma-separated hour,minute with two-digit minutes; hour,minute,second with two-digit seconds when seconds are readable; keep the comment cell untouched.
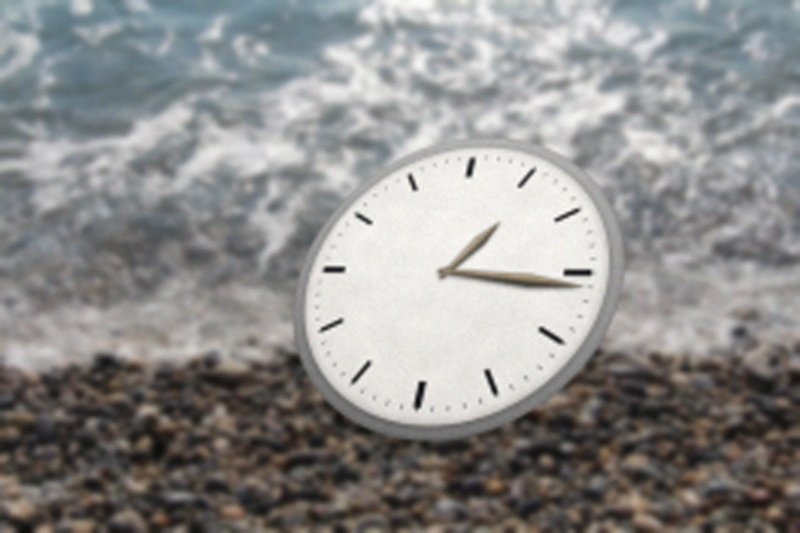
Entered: 1,16
